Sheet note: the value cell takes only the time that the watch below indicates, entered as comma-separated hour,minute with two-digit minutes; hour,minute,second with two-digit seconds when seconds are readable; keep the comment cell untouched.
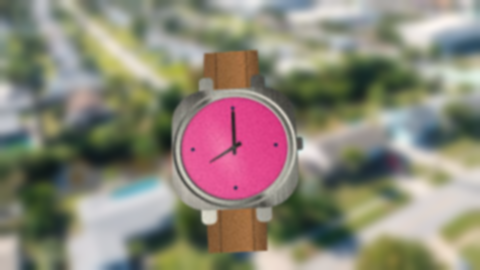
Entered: 8,00
